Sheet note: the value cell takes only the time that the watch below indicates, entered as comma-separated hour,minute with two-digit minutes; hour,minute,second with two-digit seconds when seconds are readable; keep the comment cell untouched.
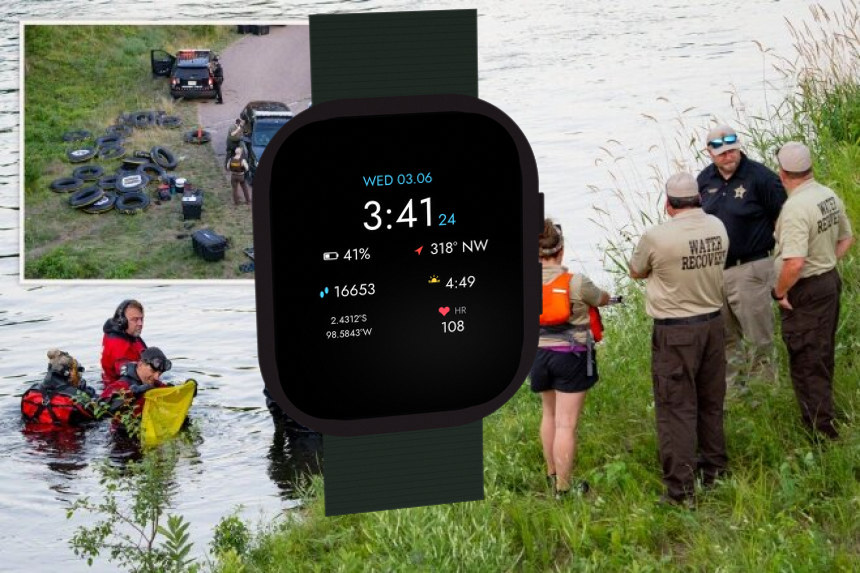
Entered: 3,41,24
